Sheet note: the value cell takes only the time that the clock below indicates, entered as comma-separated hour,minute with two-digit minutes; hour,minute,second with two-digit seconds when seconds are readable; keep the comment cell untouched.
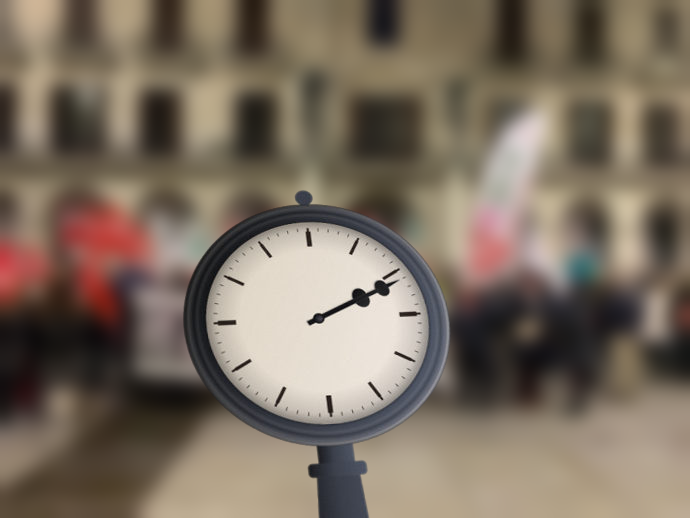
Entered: 2,11
